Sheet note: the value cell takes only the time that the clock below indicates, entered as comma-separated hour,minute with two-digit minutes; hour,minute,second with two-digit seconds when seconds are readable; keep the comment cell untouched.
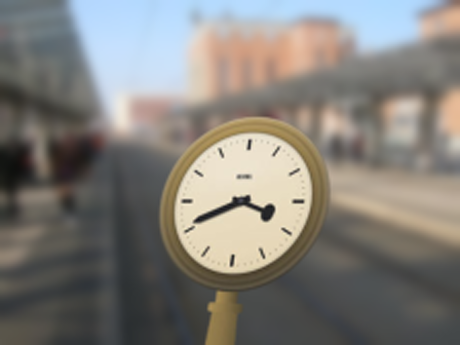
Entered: 3,41
